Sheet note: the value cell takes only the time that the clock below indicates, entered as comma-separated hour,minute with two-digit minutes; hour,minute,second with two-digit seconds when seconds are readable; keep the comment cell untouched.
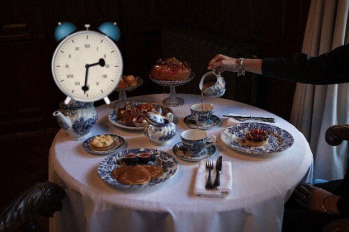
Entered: 2,31
